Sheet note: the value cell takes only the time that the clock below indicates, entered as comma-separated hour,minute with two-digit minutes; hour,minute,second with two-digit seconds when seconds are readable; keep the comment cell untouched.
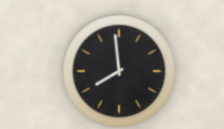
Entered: 7,59
